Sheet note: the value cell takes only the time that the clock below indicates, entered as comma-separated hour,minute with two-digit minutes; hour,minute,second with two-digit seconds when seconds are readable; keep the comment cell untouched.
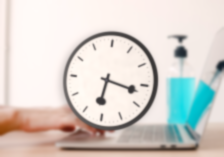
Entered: 6,17
